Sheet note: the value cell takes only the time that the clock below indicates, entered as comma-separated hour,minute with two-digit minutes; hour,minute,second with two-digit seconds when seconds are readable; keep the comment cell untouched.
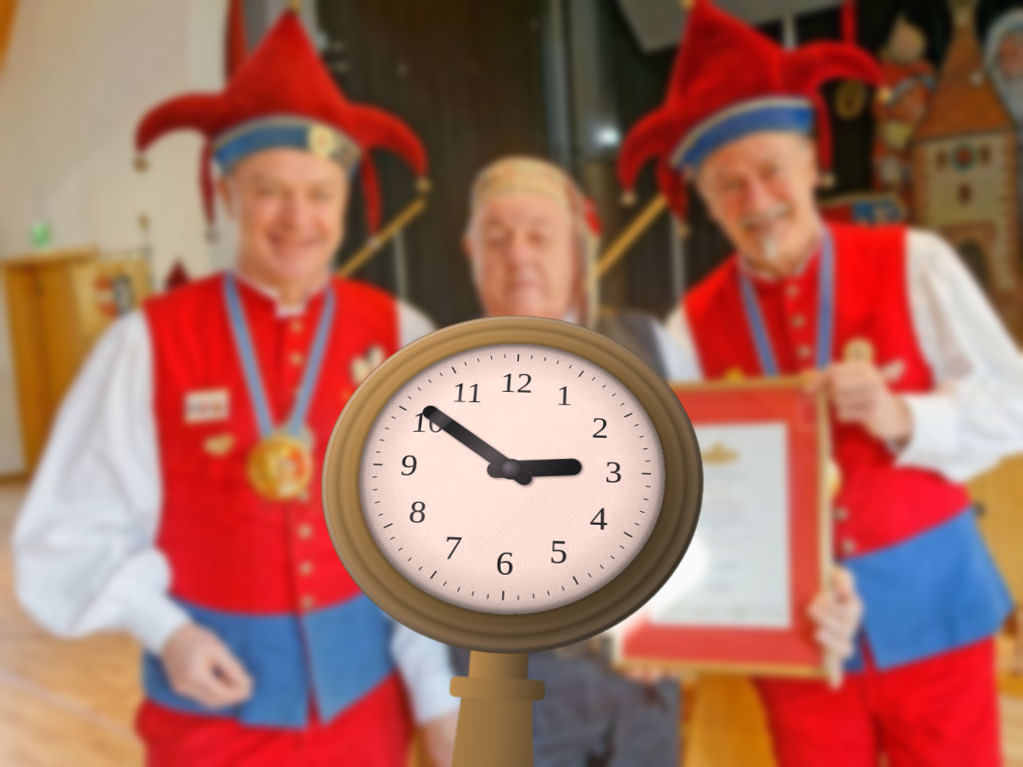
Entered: 2,51
